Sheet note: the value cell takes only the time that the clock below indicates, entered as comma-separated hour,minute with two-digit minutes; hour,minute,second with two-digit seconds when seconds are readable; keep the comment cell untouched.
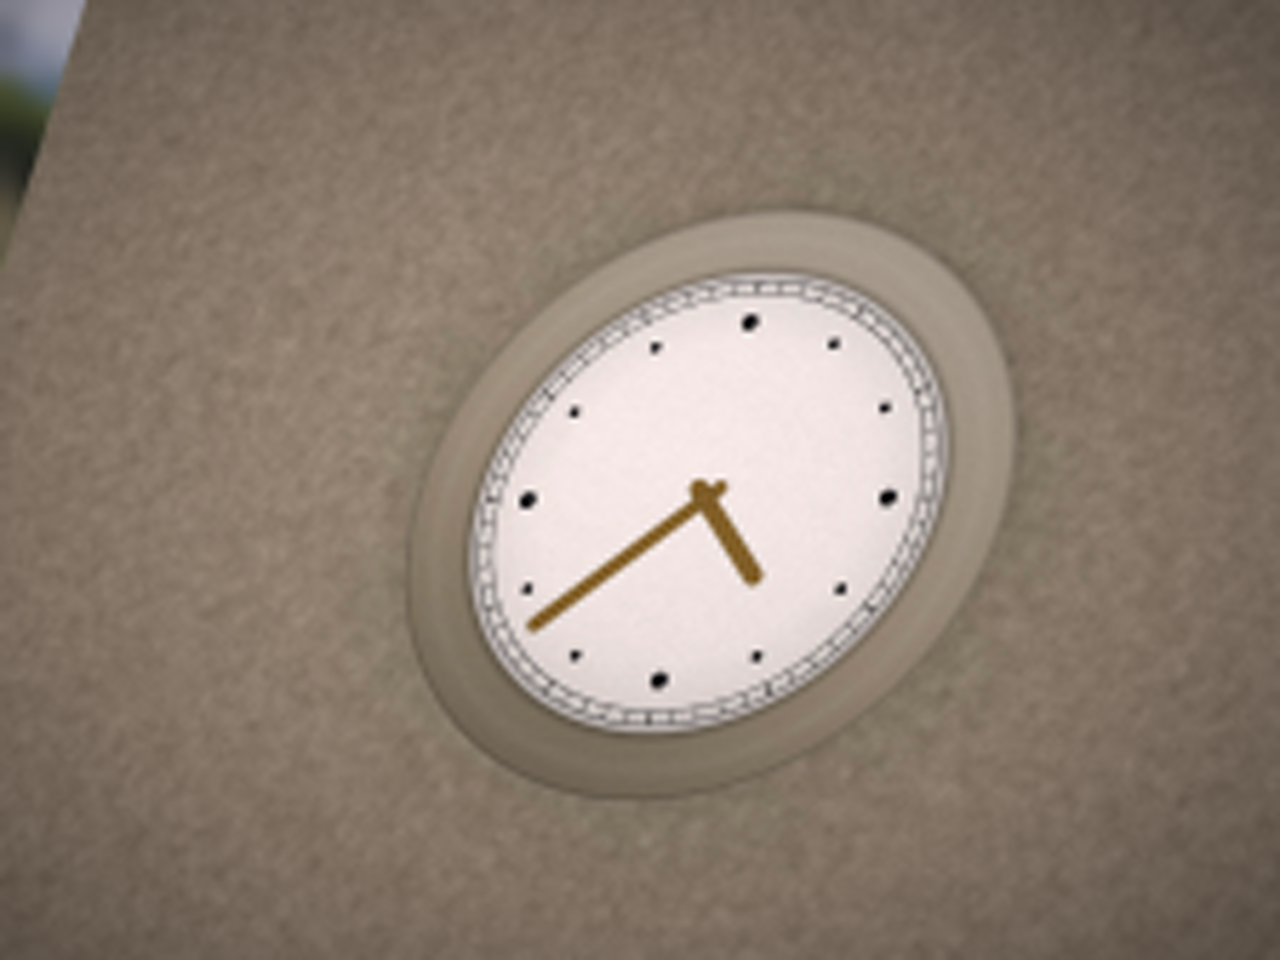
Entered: 4,38
